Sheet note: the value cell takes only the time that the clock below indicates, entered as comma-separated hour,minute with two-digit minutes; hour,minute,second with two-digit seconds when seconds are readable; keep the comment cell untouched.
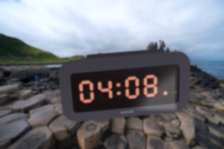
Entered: 4,08
